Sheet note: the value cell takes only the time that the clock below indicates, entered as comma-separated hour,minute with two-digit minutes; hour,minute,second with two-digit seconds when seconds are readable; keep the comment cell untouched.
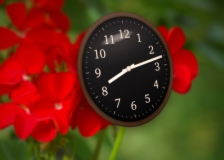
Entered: 8,13
